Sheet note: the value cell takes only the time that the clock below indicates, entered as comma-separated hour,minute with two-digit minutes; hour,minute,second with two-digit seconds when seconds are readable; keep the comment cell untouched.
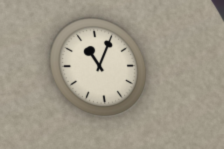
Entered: 11,05
